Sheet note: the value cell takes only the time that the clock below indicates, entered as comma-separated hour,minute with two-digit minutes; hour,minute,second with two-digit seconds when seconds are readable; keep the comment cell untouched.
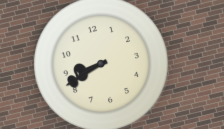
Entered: 8,42
